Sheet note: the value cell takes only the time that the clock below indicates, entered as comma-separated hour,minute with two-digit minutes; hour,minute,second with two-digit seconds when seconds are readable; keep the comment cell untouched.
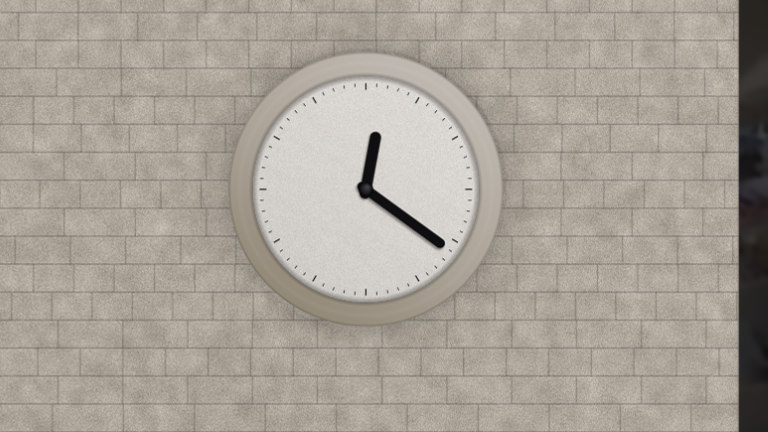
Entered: 12,21
